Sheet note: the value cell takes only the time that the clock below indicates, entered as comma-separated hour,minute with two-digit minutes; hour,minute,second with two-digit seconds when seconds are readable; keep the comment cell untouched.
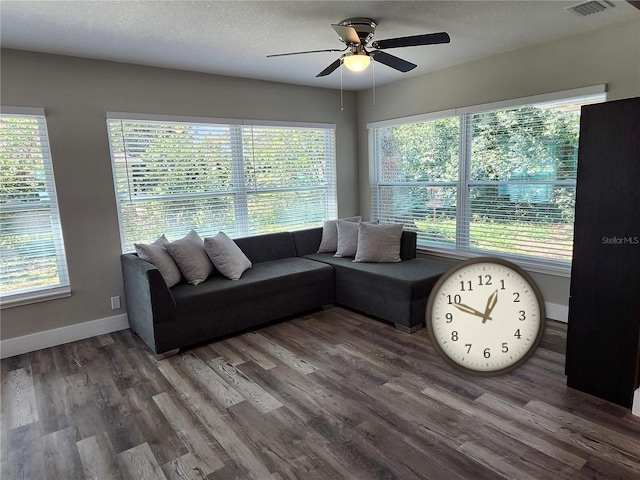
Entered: 12,49
